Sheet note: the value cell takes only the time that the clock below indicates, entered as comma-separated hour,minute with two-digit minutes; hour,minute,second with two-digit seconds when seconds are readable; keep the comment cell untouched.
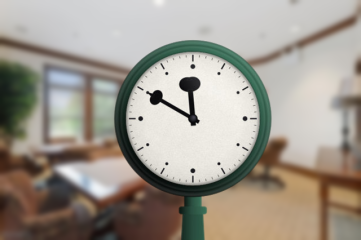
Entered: 11,50
